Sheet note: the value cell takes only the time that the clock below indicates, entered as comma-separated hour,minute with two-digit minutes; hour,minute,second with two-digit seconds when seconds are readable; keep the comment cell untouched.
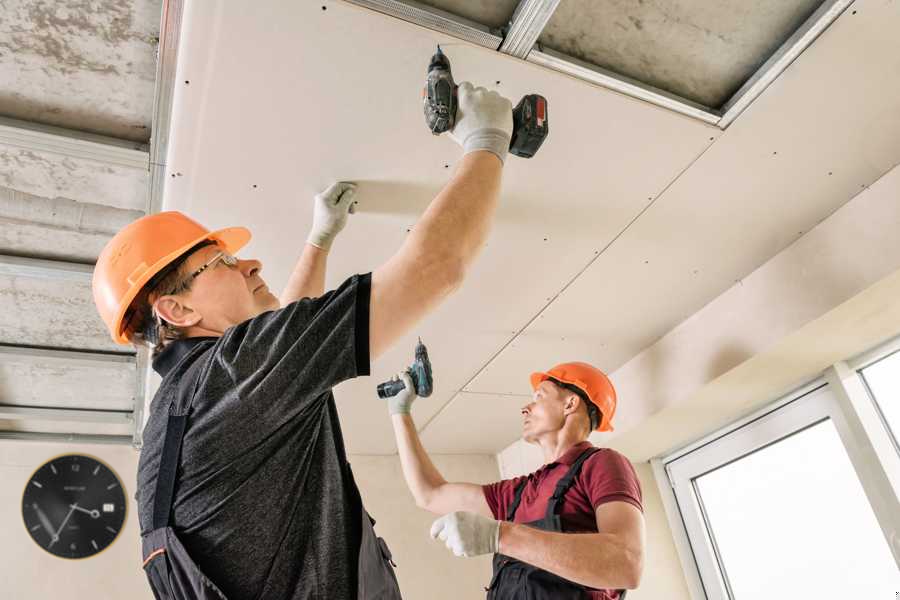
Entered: 3,35
